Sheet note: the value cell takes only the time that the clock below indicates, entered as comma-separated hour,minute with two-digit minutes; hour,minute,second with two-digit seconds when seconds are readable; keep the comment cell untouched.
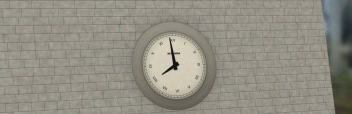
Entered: 7,59
